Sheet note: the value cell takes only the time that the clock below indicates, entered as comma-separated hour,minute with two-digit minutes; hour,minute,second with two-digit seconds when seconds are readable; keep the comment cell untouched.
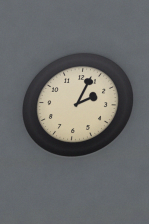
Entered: 2,03
